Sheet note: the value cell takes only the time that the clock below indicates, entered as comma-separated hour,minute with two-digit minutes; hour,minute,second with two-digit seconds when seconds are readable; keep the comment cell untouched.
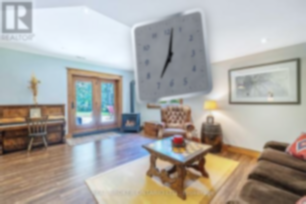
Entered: 7,02
